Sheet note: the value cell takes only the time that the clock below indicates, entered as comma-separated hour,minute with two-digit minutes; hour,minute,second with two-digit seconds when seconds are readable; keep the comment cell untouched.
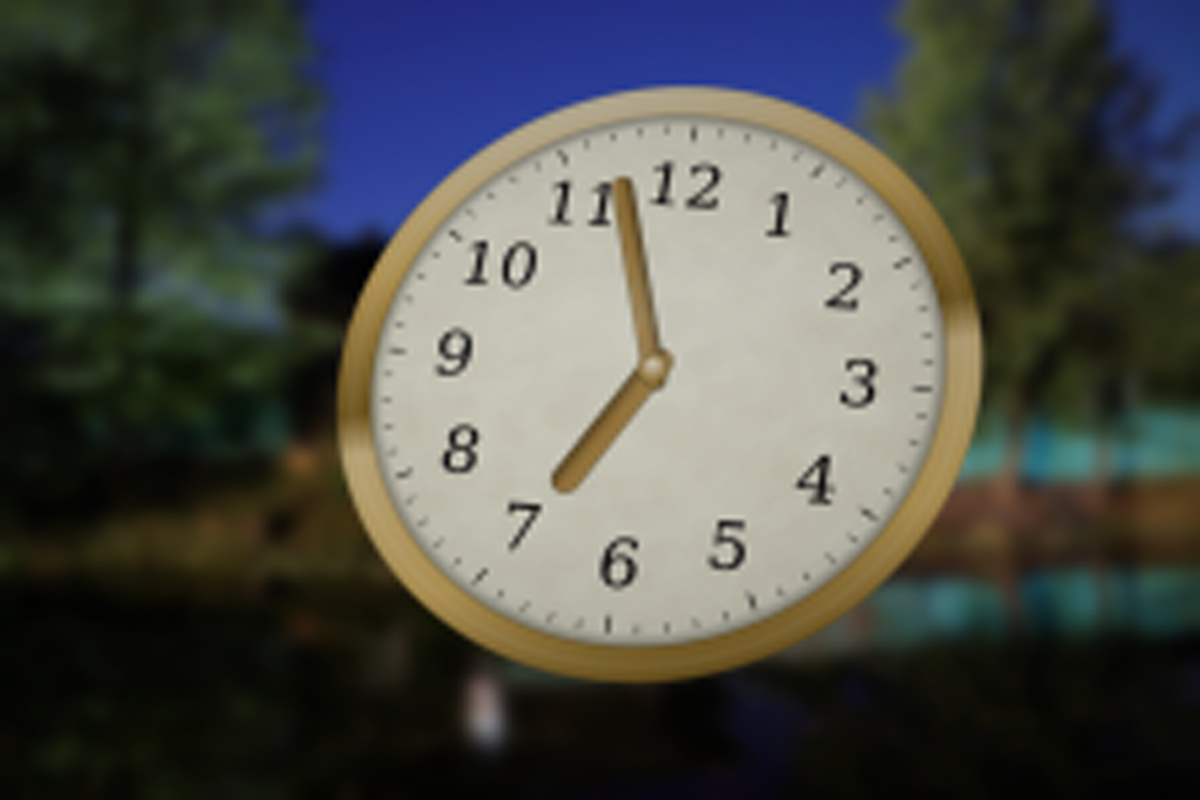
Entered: 6,57
